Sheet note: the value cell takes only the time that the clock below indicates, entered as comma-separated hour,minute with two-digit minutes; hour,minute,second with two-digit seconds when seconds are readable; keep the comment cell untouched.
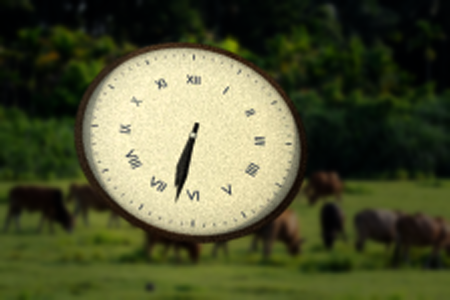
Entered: 6,32
